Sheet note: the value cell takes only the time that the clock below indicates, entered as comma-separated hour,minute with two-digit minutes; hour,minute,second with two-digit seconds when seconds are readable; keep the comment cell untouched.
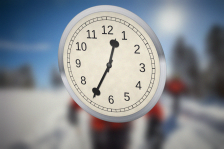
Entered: 12,35
